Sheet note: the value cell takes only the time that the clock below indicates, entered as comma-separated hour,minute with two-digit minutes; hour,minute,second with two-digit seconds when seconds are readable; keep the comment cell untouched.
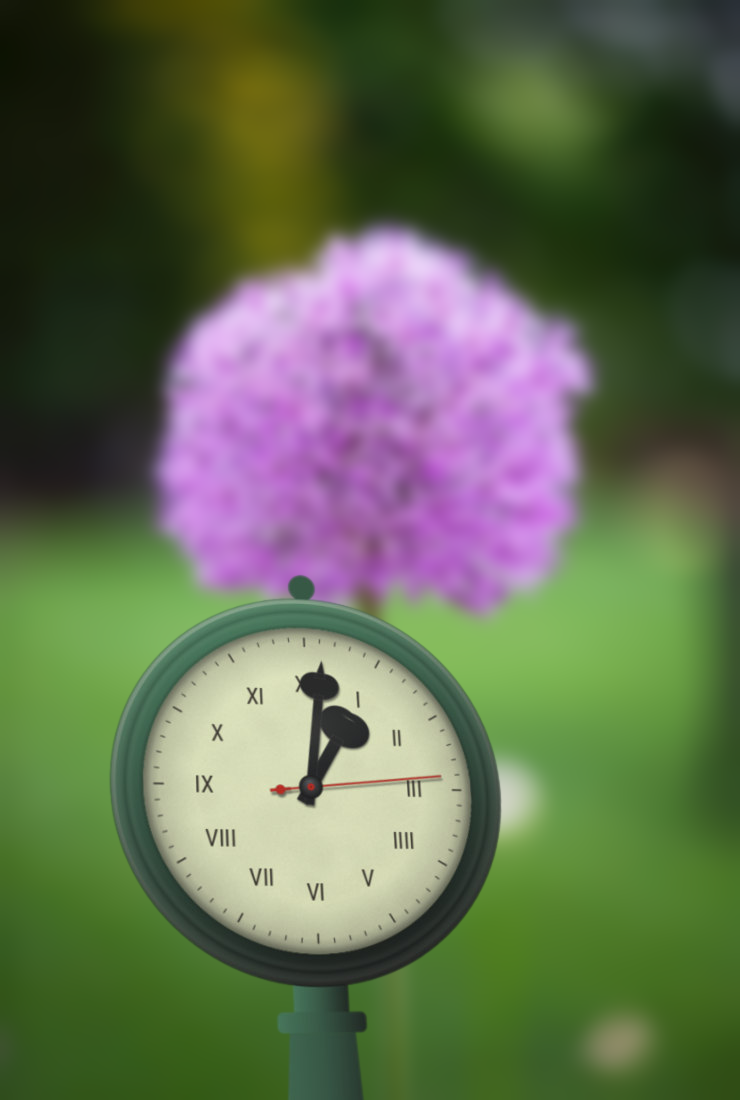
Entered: 1,01,14
